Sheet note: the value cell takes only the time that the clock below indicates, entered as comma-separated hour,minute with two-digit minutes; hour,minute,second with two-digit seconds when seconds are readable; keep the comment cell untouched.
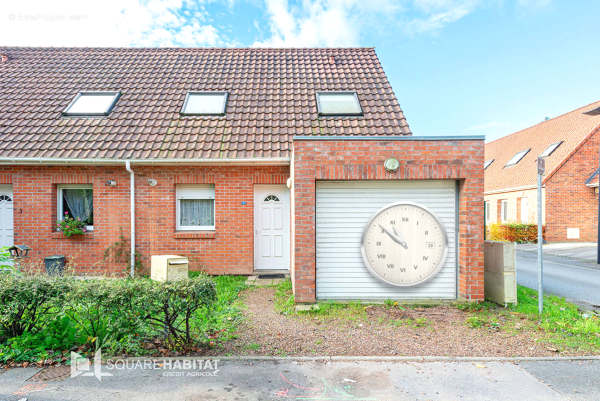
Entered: 10,51
